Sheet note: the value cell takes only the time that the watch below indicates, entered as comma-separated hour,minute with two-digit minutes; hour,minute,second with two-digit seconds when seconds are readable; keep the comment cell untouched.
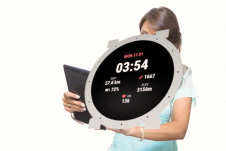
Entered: 3,54
